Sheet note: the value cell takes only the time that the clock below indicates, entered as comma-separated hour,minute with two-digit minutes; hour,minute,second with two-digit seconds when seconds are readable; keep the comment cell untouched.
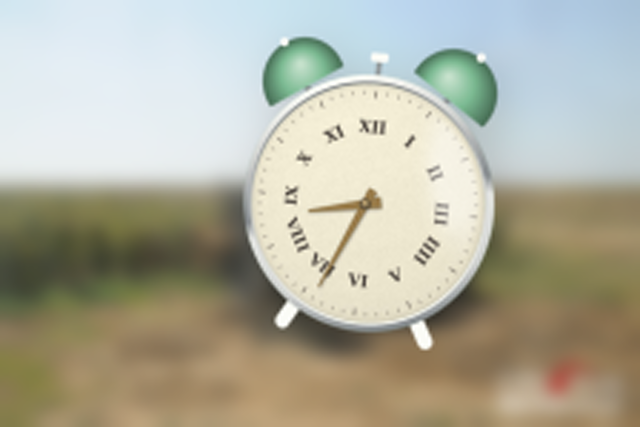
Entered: 8,34
